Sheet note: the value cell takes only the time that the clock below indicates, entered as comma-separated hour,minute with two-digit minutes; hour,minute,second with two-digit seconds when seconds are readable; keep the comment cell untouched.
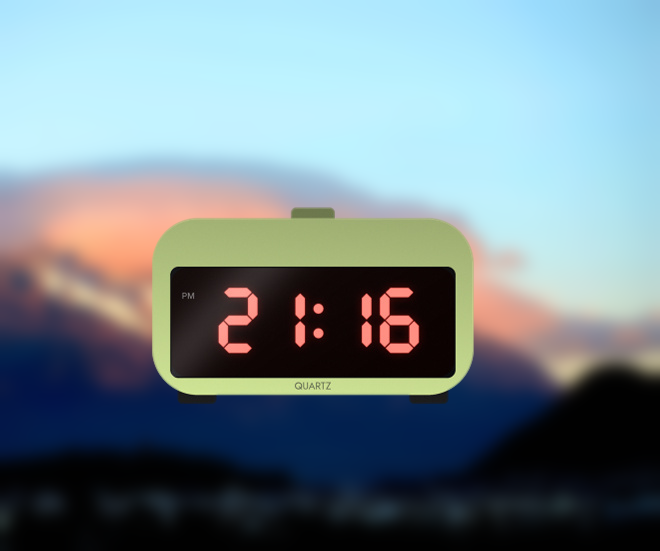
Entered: 21,16
